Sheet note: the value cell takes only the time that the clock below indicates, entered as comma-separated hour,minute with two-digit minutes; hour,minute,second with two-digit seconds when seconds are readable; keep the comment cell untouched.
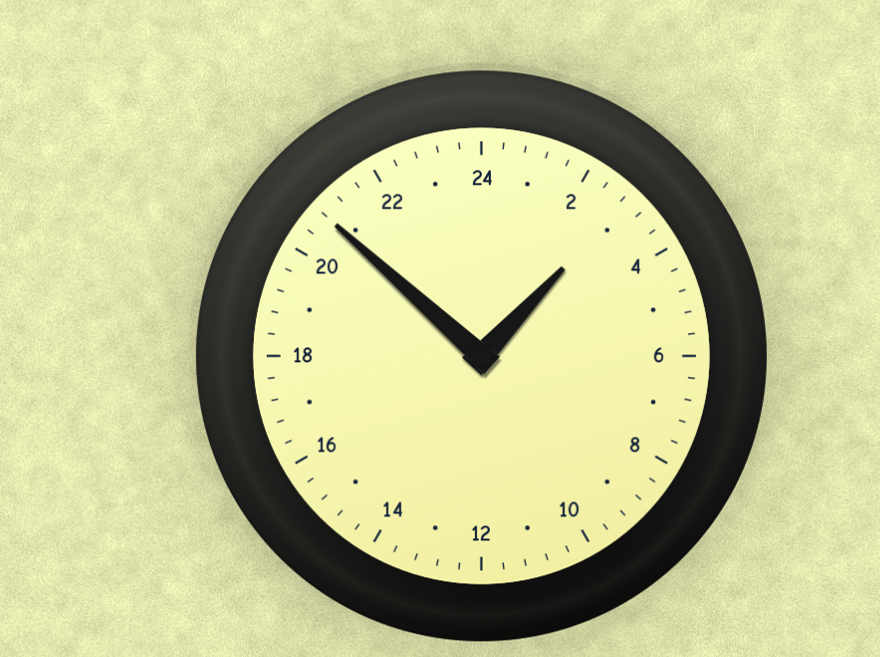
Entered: 2,52
